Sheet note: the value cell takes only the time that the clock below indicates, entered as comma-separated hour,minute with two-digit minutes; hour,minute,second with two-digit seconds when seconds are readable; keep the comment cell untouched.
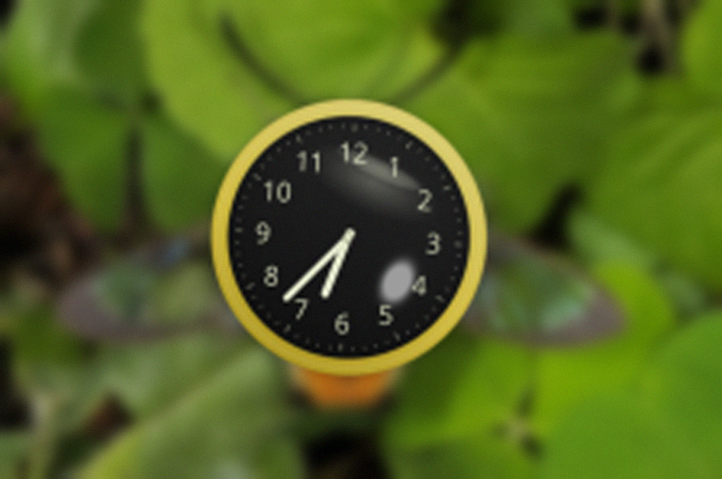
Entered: 6,37
